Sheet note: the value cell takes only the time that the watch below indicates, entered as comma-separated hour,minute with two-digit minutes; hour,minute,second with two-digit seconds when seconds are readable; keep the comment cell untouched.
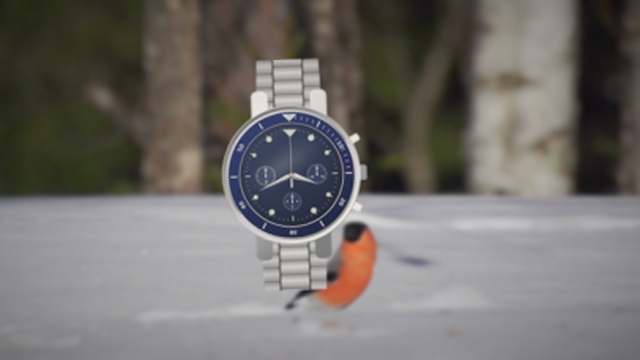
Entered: 3,41
